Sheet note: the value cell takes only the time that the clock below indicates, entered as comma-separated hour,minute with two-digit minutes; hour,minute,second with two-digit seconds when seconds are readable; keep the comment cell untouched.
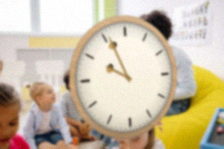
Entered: 9,56
